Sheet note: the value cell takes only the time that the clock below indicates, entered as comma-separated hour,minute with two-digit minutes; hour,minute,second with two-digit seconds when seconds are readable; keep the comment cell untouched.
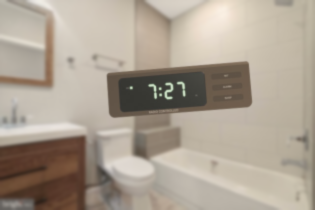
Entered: 7,27
